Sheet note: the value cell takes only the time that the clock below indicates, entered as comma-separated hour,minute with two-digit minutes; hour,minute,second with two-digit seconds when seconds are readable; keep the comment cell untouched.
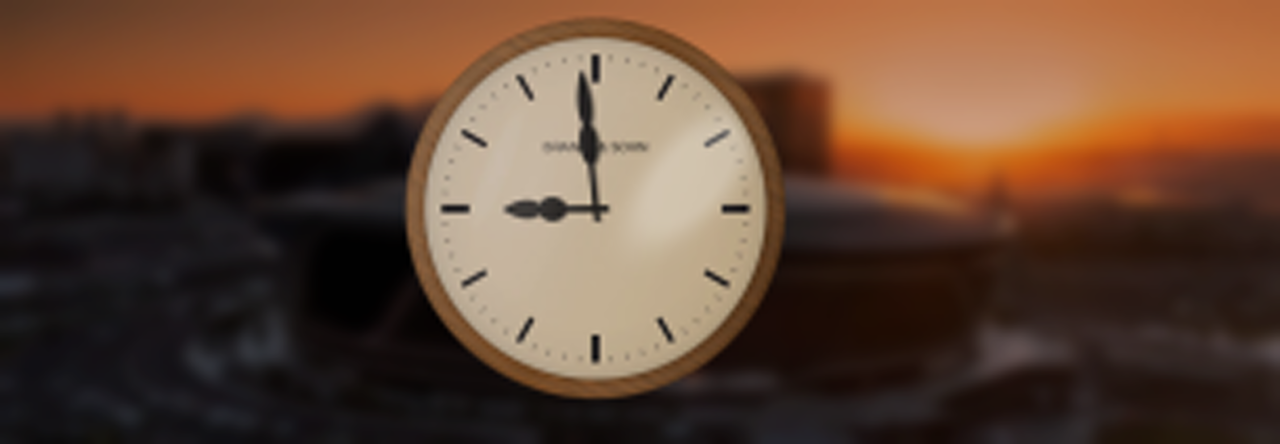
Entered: 8,59
